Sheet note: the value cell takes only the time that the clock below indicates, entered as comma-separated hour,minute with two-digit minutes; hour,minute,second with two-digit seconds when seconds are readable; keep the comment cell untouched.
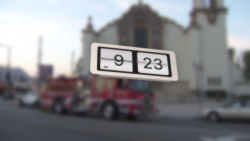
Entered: 9,23
